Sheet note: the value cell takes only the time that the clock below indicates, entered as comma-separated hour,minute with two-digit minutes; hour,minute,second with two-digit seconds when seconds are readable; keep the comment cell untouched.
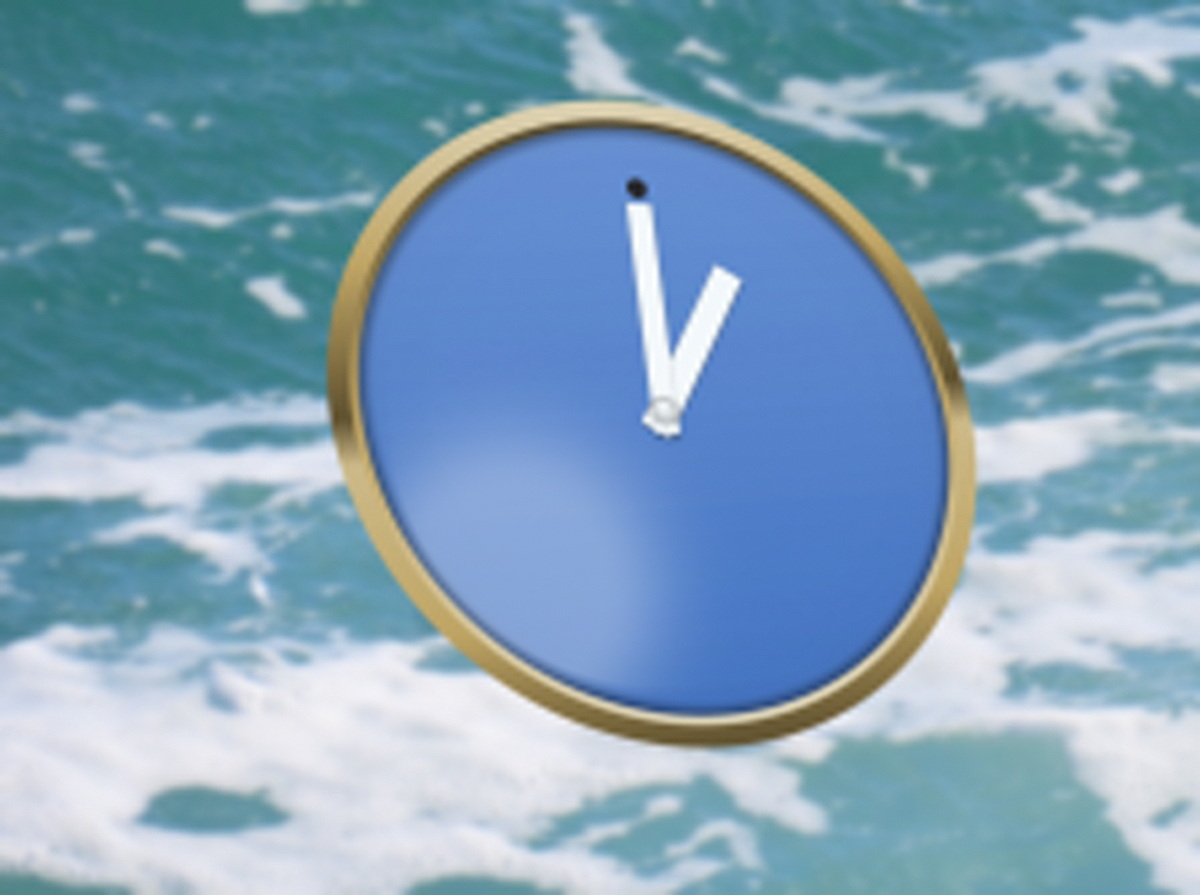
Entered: 1,00
